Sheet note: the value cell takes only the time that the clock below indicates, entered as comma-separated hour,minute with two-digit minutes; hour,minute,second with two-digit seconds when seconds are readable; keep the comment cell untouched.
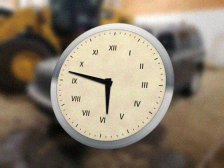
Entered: 5,47
